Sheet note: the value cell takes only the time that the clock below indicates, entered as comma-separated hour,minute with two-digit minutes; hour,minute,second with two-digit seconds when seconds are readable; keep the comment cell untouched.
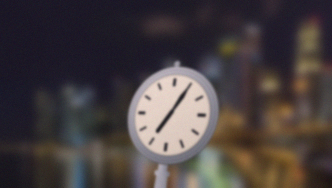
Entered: 7,05
